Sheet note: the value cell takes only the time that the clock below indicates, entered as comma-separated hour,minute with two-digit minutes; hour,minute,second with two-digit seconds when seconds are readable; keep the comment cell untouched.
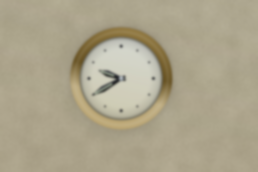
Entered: 9,40
